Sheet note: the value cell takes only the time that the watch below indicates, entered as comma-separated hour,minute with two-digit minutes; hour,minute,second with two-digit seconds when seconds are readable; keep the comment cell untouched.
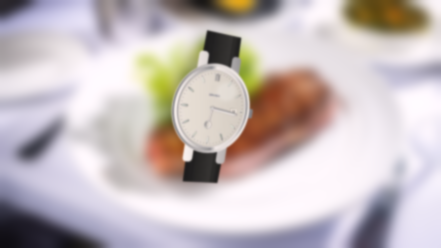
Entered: 6,16
